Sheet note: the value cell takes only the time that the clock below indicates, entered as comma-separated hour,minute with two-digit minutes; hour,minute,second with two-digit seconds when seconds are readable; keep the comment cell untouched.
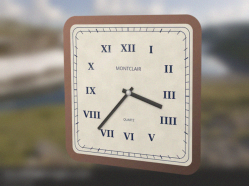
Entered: 3,37
